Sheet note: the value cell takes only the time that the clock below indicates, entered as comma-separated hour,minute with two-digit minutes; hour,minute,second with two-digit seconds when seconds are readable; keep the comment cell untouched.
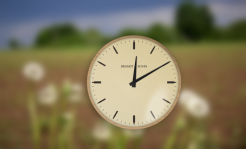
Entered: 12,10
